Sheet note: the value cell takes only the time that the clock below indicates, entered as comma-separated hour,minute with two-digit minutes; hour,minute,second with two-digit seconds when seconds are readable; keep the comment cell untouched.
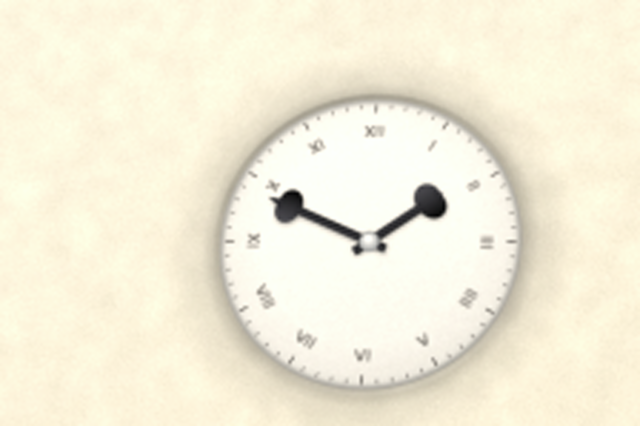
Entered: 1,49
